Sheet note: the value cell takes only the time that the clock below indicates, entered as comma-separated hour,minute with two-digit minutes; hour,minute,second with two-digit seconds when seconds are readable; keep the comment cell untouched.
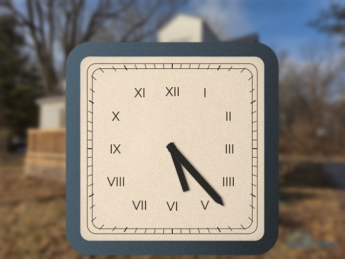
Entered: 5,23
